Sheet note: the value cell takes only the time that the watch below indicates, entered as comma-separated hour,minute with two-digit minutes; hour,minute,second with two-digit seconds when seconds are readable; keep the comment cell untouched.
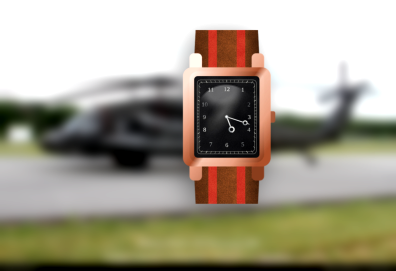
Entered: 5,18
